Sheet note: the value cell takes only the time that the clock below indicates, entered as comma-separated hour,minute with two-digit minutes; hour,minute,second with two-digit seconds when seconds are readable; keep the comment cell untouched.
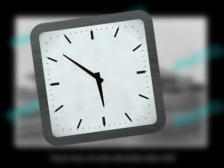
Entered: 5,52
